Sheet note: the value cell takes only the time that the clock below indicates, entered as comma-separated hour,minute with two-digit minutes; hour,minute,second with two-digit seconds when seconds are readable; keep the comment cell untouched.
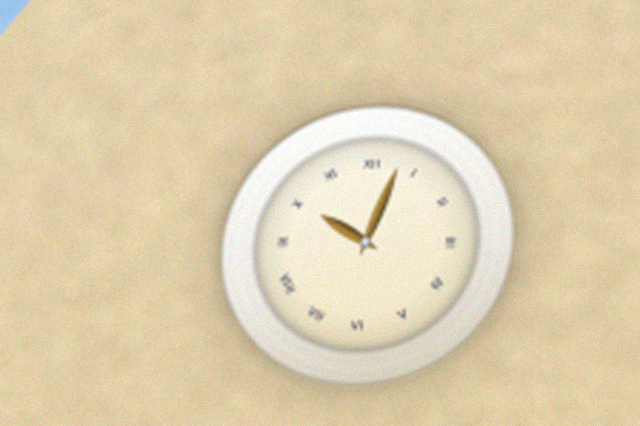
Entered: 10,03
